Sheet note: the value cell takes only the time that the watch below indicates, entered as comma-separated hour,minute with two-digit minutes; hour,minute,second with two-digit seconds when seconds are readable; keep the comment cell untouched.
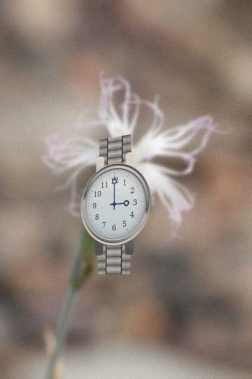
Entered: 3,00
